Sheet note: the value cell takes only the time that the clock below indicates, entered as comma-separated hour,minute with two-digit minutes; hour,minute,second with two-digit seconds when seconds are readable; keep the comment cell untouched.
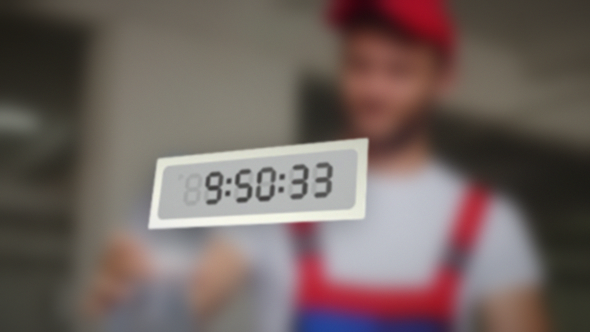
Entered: 9,50,33
